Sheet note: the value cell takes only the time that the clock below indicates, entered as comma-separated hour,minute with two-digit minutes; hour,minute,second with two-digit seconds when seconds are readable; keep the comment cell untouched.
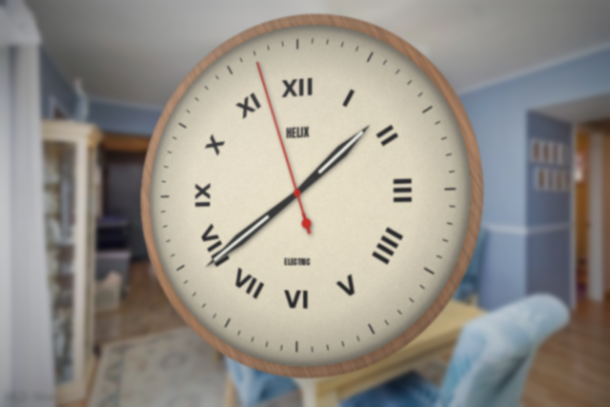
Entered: 1,38,57
